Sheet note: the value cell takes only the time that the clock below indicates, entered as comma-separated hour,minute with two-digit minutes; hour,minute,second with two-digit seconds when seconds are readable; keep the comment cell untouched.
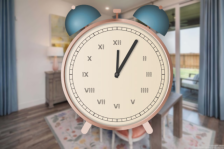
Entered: 12,05
